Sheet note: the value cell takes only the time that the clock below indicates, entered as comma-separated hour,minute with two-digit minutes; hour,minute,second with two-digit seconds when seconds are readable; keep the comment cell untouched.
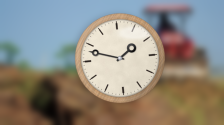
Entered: 1,48
